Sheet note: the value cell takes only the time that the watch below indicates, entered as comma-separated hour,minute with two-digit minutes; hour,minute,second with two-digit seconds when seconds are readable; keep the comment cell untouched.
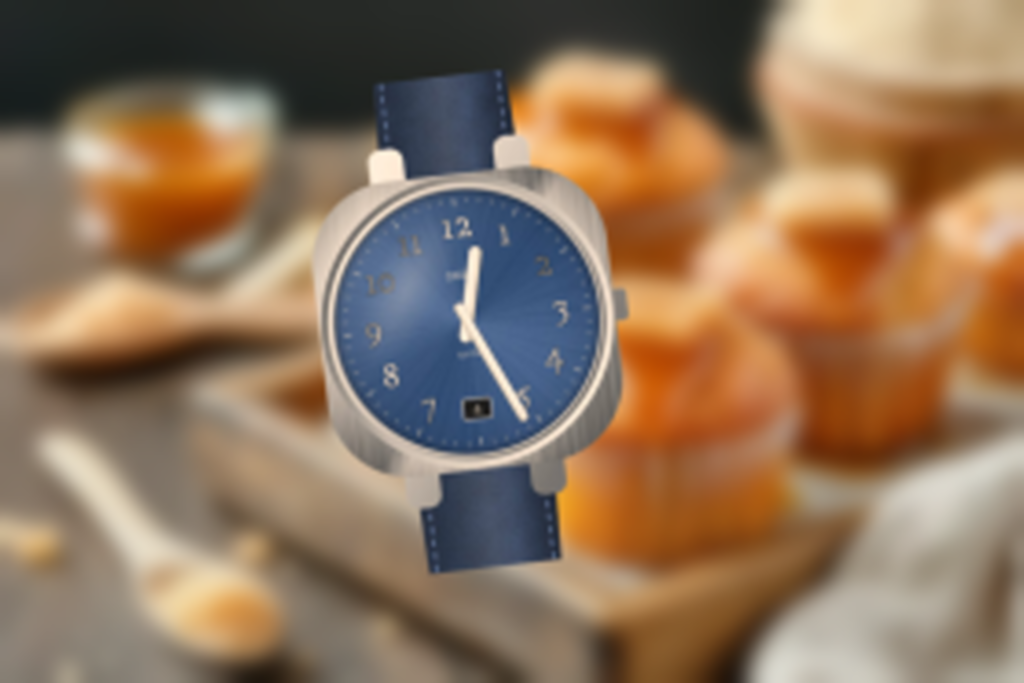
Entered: 12,26
